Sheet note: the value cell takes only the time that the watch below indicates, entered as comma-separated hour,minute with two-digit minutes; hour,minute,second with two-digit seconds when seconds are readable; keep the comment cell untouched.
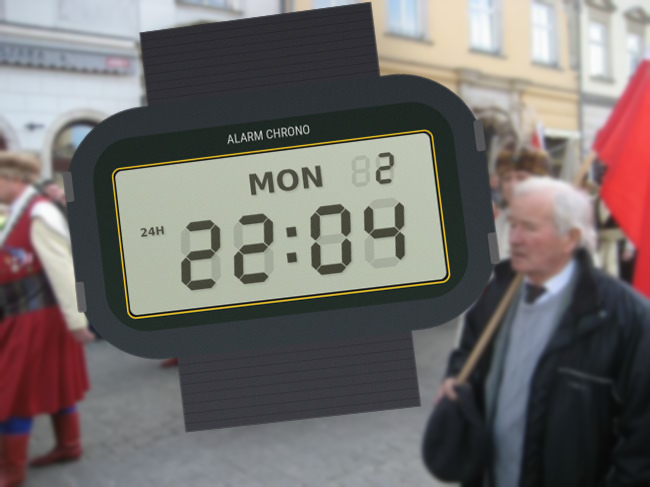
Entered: 22,04
